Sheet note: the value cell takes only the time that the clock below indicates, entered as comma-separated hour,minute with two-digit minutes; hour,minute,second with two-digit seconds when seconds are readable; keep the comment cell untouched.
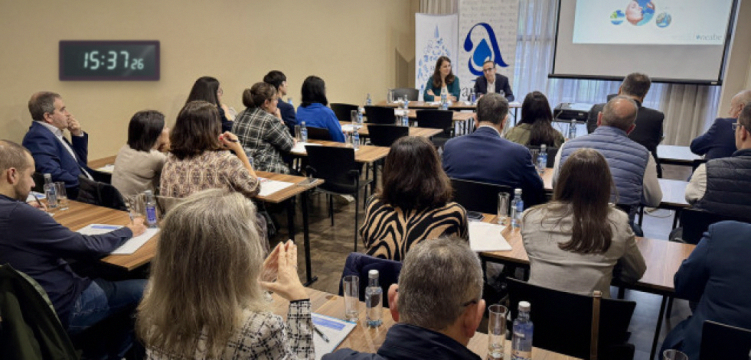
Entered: 15,37
